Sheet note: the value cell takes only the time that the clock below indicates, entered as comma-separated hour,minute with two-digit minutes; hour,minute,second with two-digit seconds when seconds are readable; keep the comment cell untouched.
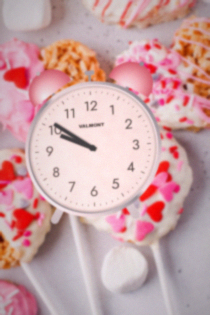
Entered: 9,51
